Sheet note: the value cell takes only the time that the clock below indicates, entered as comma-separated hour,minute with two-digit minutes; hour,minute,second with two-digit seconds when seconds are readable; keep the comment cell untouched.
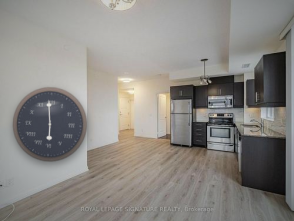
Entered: 5,59
